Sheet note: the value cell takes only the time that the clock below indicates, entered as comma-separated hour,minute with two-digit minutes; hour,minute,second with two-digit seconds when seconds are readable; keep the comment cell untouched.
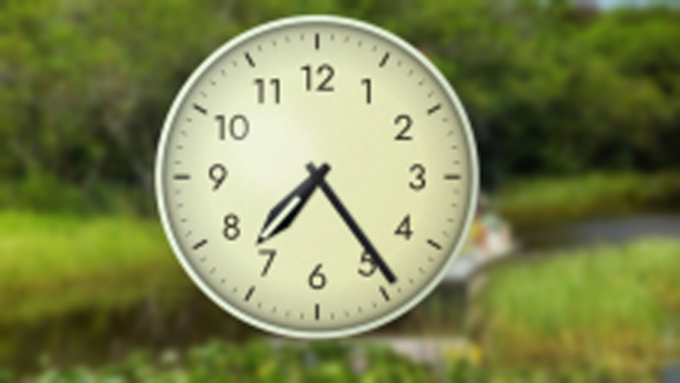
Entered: 7,24
